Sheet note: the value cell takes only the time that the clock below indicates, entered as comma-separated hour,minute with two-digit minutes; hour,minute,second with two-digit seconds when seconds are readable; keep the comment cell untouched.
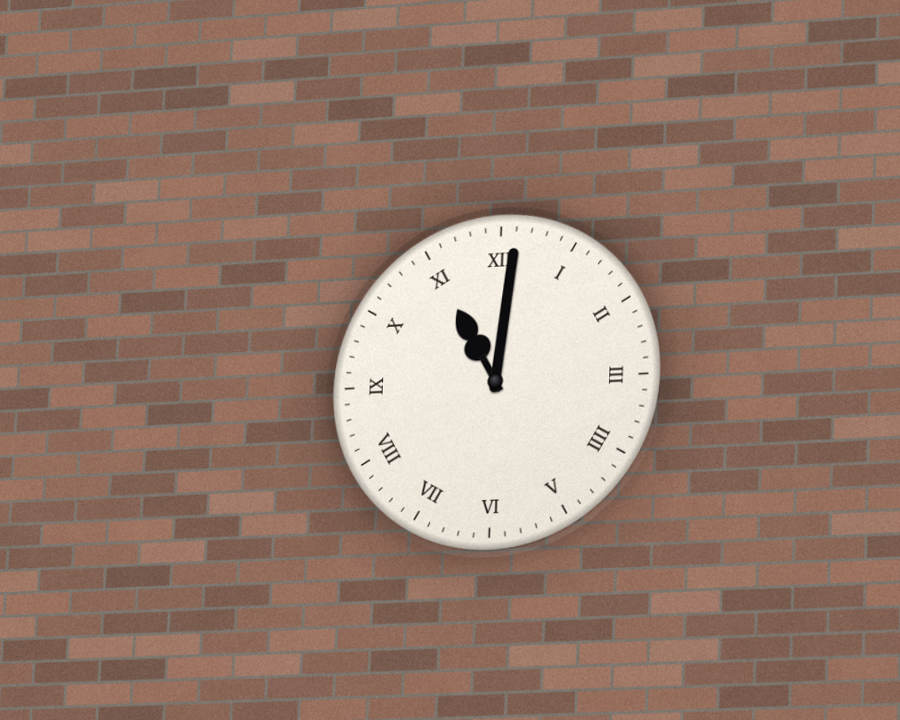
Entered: 11,01
